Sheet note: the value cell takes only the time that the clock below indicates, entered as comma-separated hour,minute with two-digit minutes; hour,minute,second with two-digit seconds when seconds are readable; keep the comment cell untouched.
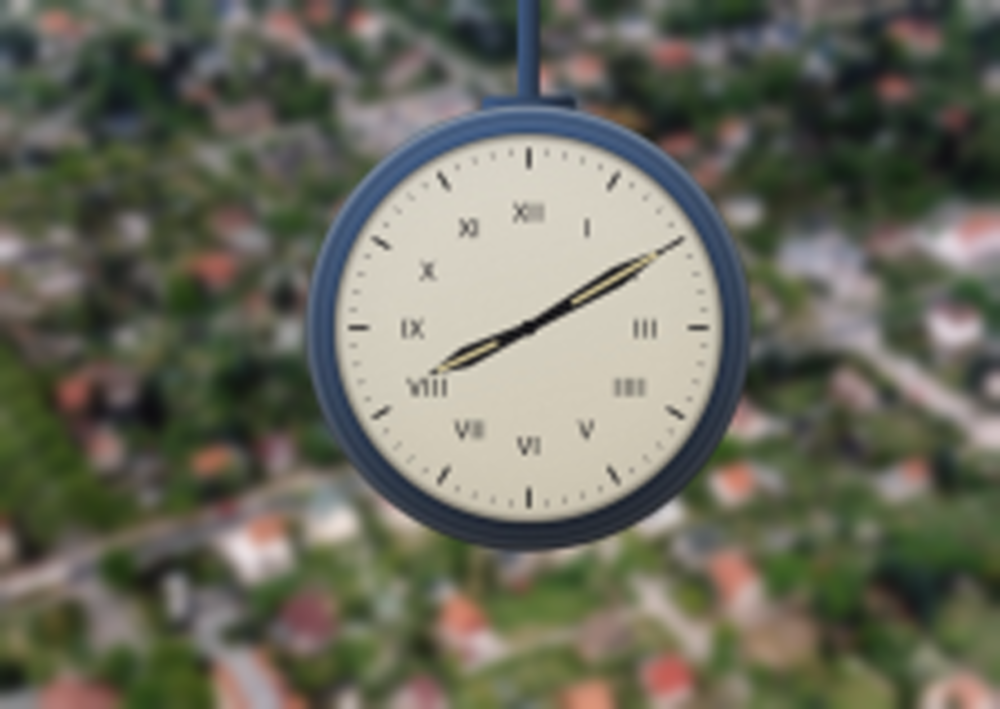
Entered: 8,10
